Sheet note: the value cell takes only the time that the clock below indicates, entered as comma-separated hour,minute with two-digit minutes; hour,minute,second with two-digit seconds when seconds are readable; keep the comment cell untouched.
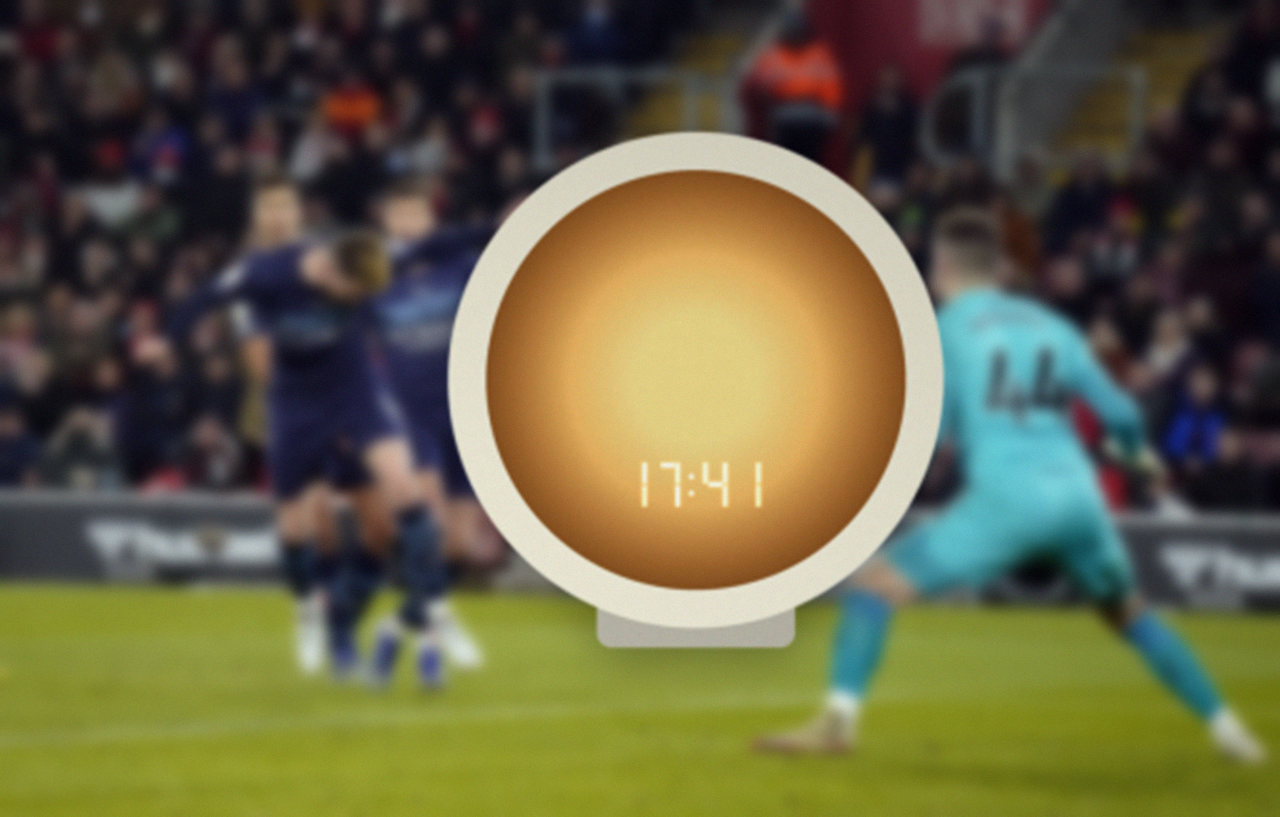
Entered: 17,41
